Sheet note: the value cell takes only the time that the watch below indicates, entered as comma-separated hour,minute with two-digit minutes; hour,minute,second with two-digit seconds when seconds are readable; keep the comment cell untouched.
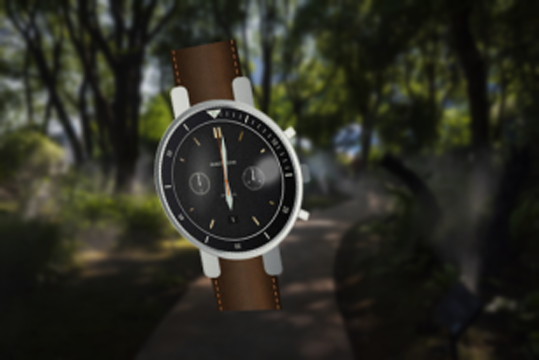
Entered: 6,01
